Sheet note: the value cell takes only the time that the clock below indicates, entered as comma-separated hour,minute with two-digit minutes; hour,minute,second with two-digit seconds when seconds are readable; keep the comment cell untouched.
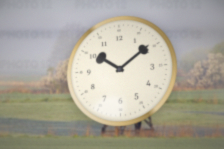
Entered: 10,09
